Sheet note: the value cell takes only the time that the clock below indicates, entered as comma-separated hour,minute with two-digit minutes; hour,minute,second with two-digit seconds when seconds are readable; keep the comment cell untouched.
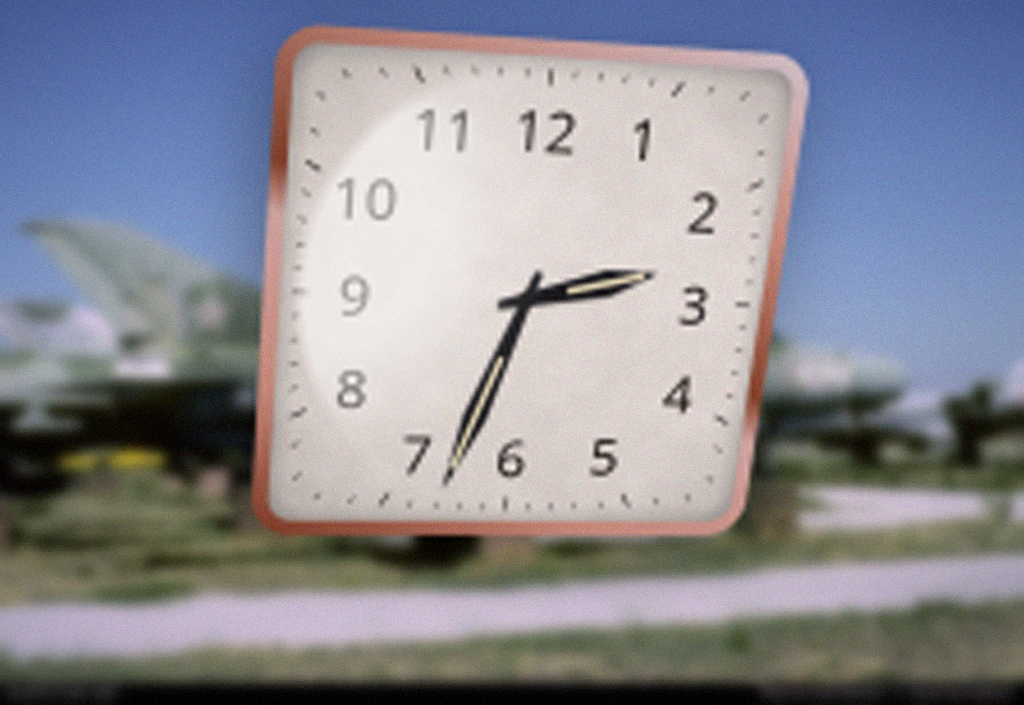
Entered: 2,33
